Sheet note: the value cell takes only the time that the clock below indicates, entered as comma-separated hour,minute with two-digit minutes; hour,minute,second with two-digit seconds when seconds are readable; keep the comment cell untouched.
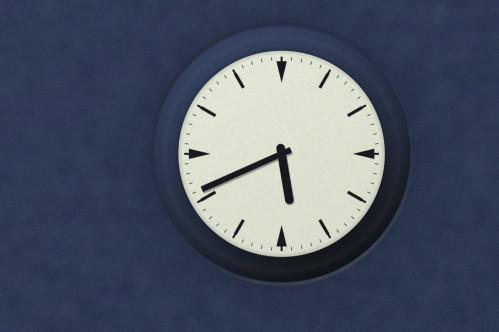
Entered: 5,41
